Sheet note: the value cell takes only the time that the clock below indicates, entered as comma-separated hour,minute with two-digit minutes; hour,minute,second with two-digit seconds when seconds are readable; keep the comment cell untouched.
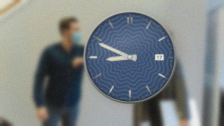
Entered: 8,49
